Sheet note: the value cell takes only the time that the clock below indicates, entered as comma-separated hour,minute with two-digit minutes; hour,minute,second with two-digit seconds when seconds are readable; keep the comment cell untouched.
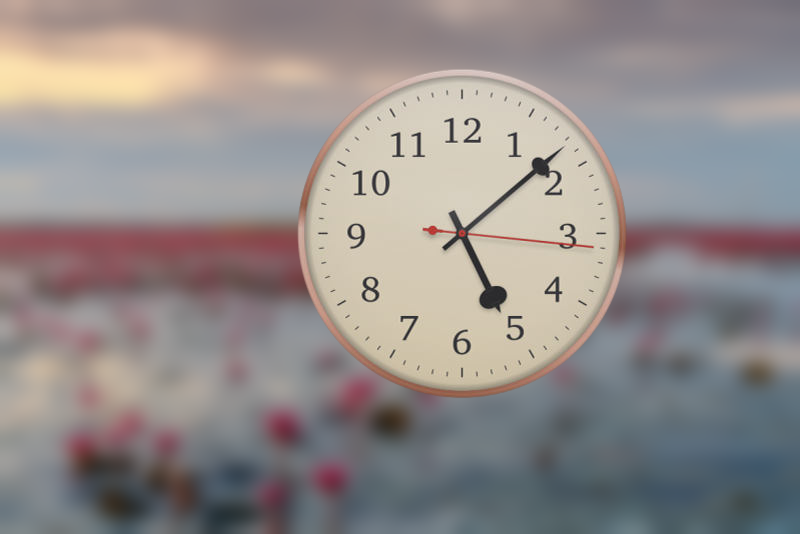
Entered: 5,08,16
